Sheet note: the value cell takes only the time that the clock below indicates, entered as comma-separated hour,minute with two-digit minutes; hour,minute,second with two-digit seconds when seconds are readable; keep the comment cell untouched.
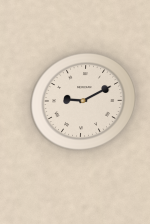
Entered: 9,10
